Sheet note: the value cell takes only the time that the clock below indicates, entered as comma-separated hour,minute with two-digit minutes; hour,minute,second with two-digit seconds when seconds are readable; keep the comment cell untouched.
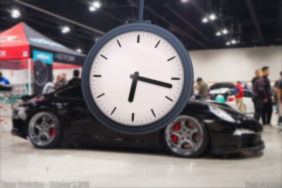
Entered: 6,17
